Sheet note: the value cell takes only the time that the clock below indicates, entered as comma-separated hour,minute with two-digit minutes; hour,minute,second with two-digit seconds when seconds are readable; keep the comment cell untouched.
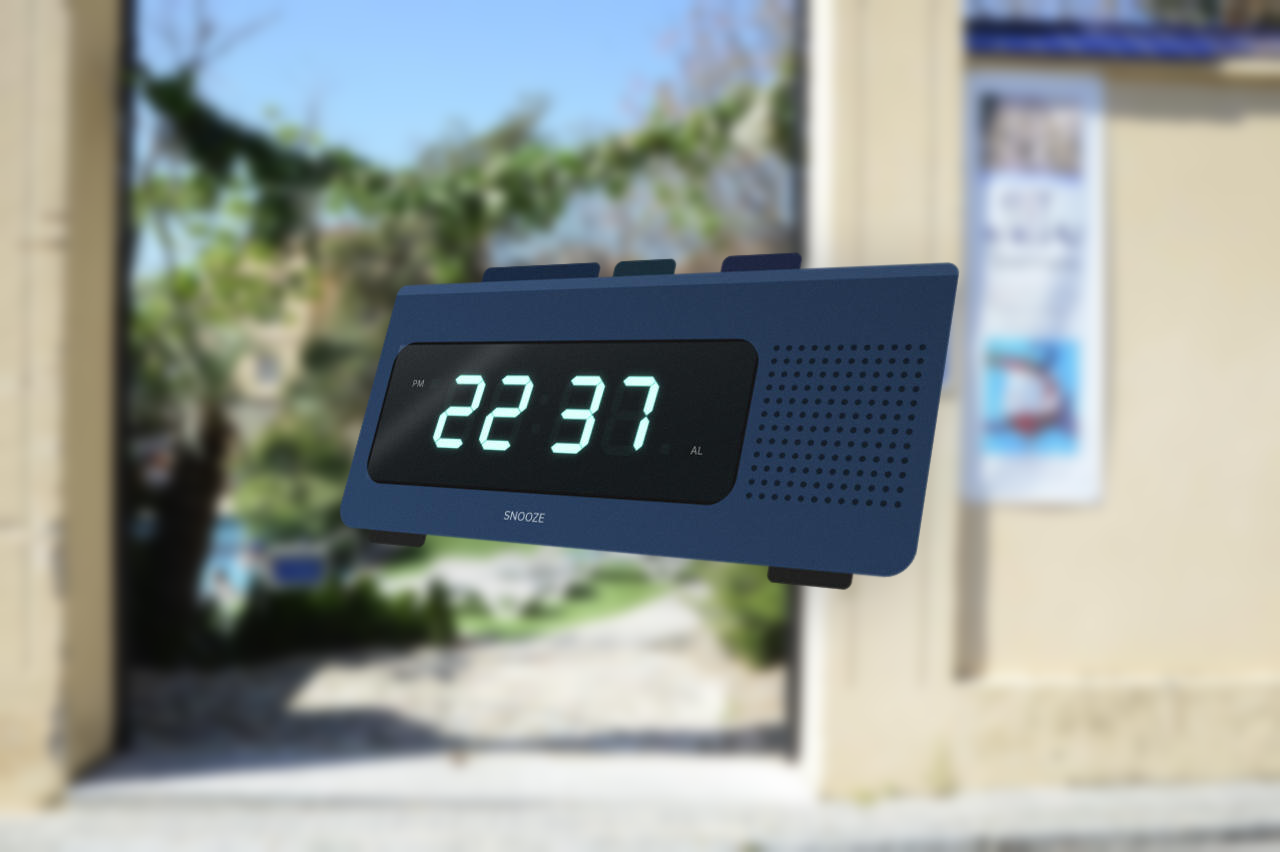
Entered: 22,37
